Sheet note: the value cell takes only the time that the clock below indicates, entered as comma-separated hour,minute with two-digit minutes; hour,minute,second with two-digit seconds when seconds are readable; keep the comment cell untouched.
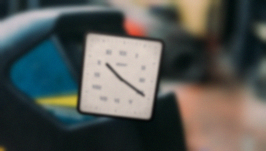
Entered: 10,20
